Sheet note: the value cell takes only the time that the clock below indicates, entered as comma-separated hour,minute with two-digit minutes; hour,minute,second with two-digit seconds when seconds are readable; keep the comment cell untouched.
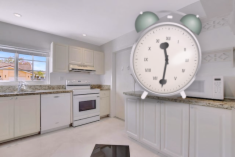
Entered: 11,31
